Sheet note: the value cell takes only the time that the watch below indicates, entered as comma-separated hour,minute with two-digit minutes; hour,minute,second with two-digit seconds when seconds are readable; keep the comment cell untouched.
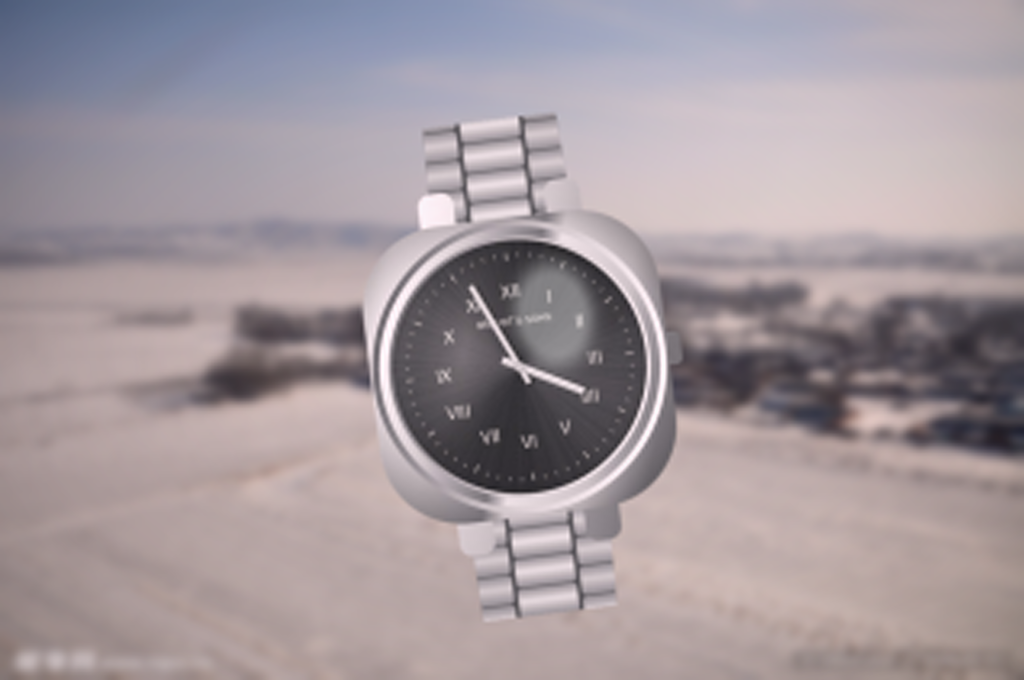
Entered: 3,56
